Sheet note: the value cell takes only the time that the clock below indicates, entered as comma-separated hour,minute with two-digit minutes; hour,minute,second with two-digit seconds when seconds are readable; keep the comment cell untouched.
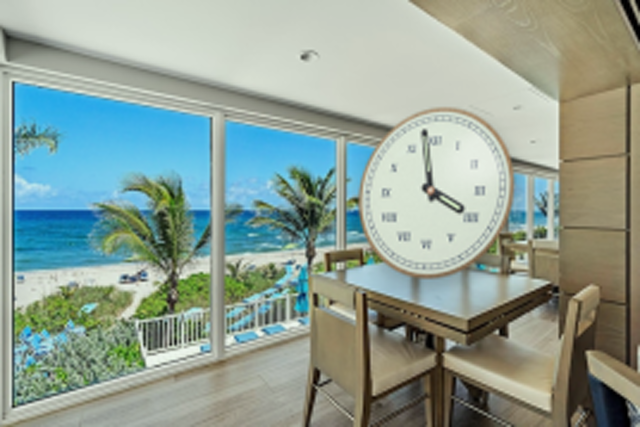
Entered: 3,58
